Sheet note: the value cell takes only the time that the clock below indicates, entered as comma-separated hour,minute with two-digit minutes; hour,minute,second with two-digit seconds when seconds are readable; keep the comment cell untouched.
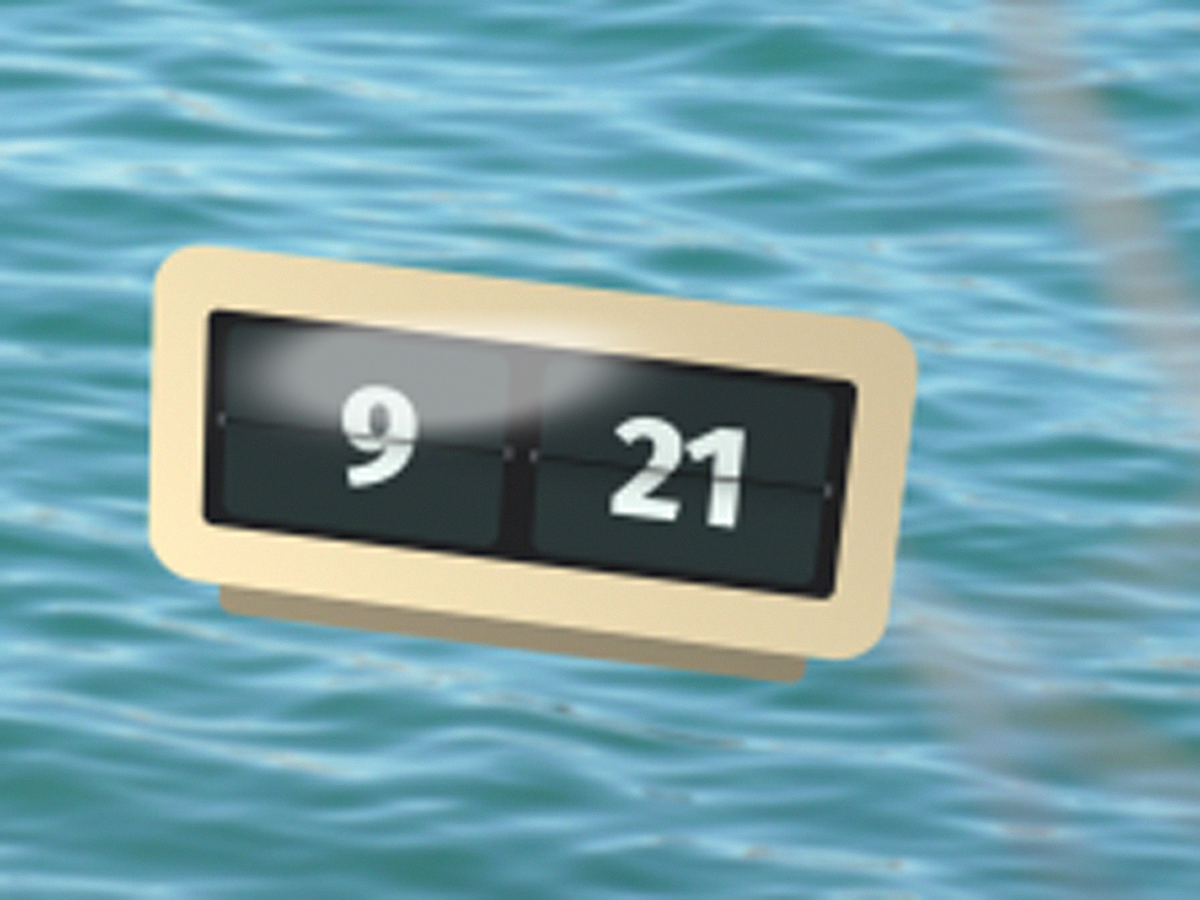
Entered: 9,21
